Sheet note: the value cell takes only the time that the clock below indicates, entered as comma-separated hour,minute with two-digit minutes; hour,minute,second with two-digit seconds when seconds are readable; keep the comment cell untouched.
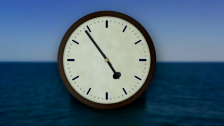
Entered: 4,54
